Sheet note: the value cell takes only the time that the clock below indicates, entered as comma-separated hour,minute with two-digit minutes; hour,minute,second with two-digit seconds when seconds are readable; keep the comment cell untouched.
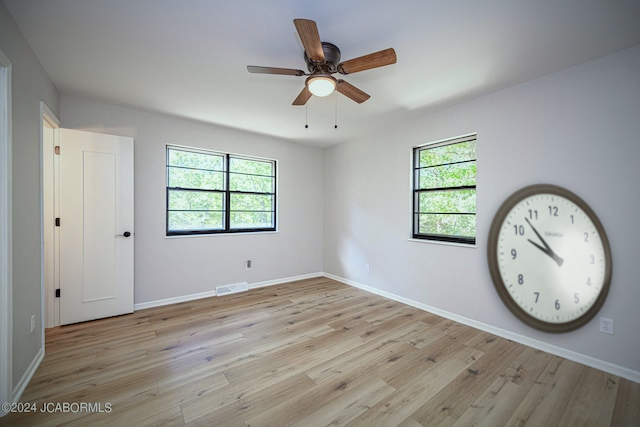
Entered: 9,53
